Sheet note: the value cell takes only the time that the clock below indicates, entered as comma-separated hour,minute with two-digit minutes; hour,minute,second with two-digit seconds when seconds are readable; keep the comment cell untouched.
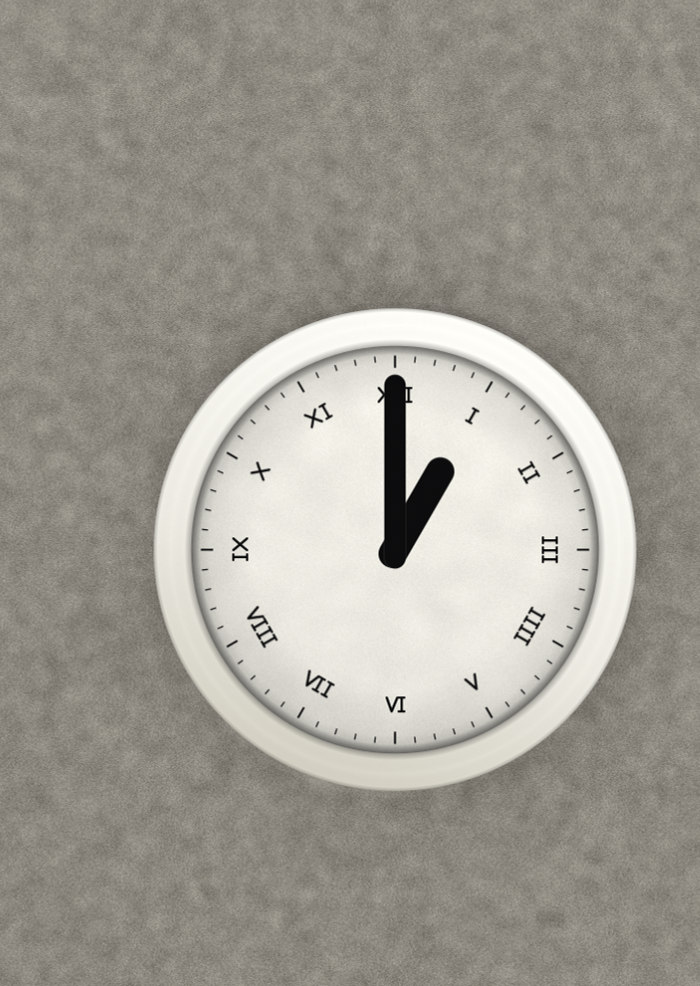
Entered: 1,00
